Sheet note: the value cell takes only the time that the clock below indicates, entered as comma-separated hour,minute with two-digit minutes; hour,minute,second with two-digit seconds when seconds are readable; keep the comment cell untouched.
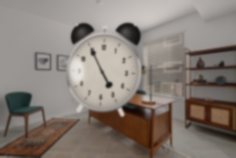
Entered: 4,55
